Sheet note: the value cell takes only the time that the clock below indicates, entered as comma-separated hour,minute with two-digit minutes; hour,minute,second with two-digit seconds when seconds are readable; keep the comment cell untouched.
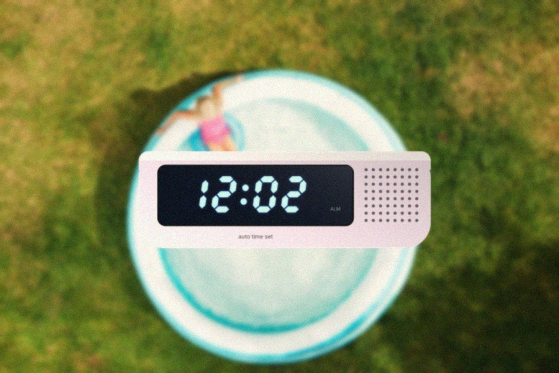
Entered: 12,02
